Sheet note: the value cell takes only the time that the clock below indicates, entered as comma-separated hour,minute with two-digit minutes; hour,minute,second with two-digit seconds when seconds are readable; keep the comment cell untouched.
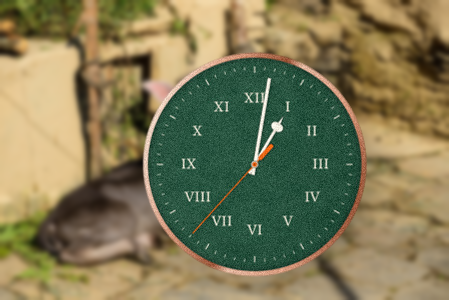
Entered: 1,01,37
